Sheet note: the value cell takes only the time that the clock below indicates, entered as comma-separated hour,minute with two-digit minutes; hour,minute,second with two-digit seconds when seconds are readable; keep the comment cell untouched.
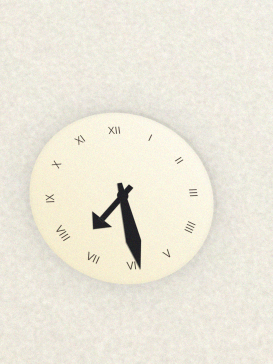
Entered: 7,29
